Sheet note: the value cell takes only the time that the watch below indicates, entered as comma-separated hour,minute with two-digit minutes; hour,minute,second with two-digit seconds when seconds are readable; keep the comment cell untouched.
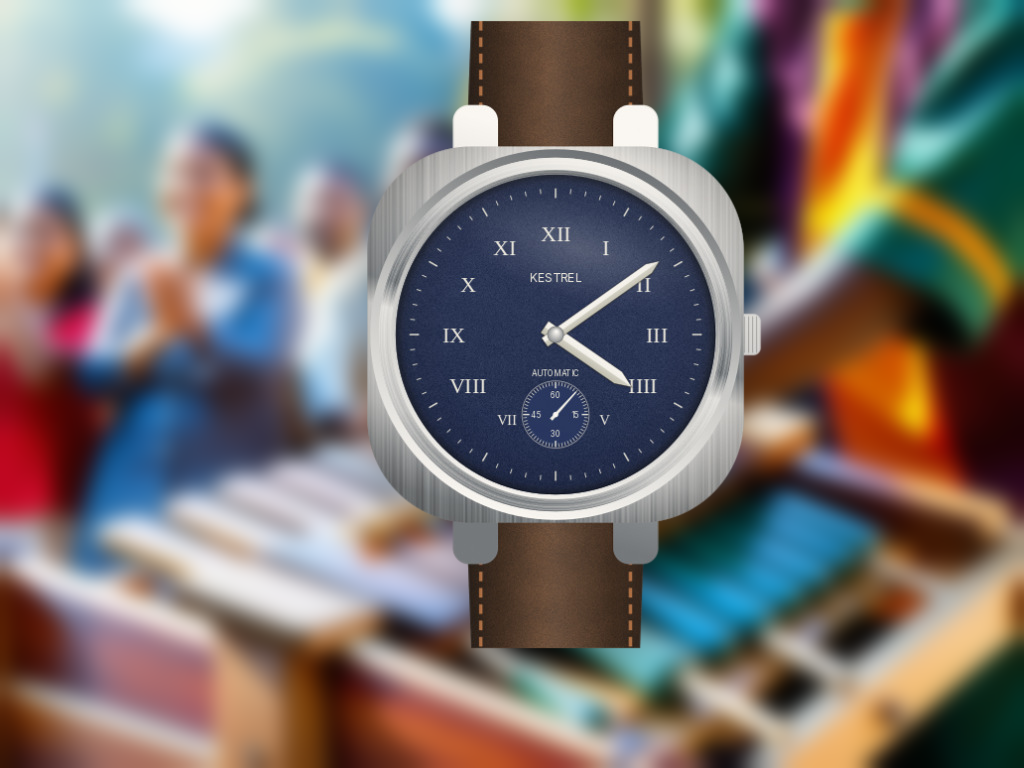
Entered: 4,09,07
